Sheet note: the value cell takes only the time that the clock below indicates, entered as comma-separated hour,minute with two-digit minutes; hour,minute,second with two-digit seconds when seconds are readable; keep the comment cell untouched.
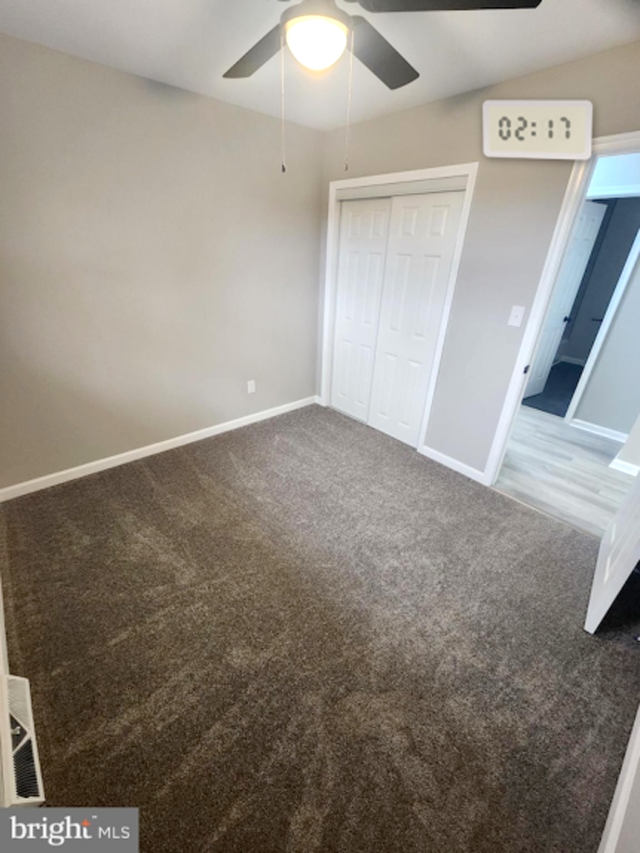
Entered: 2,17
